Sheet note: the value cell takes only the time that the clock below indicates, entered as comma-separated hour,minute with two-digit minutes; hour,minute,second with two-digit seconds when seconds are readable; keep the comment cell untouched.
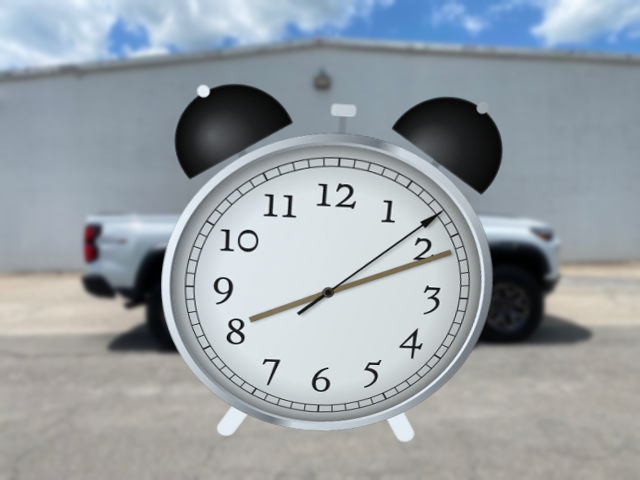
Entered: 8,11,08
